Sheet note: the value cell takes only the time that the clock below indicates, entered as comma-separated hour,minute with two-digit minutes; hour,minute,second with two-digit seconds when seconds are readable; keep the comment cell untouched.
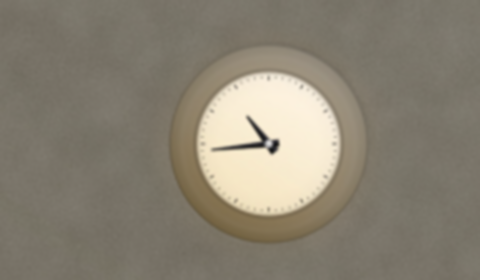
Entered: 10,44
